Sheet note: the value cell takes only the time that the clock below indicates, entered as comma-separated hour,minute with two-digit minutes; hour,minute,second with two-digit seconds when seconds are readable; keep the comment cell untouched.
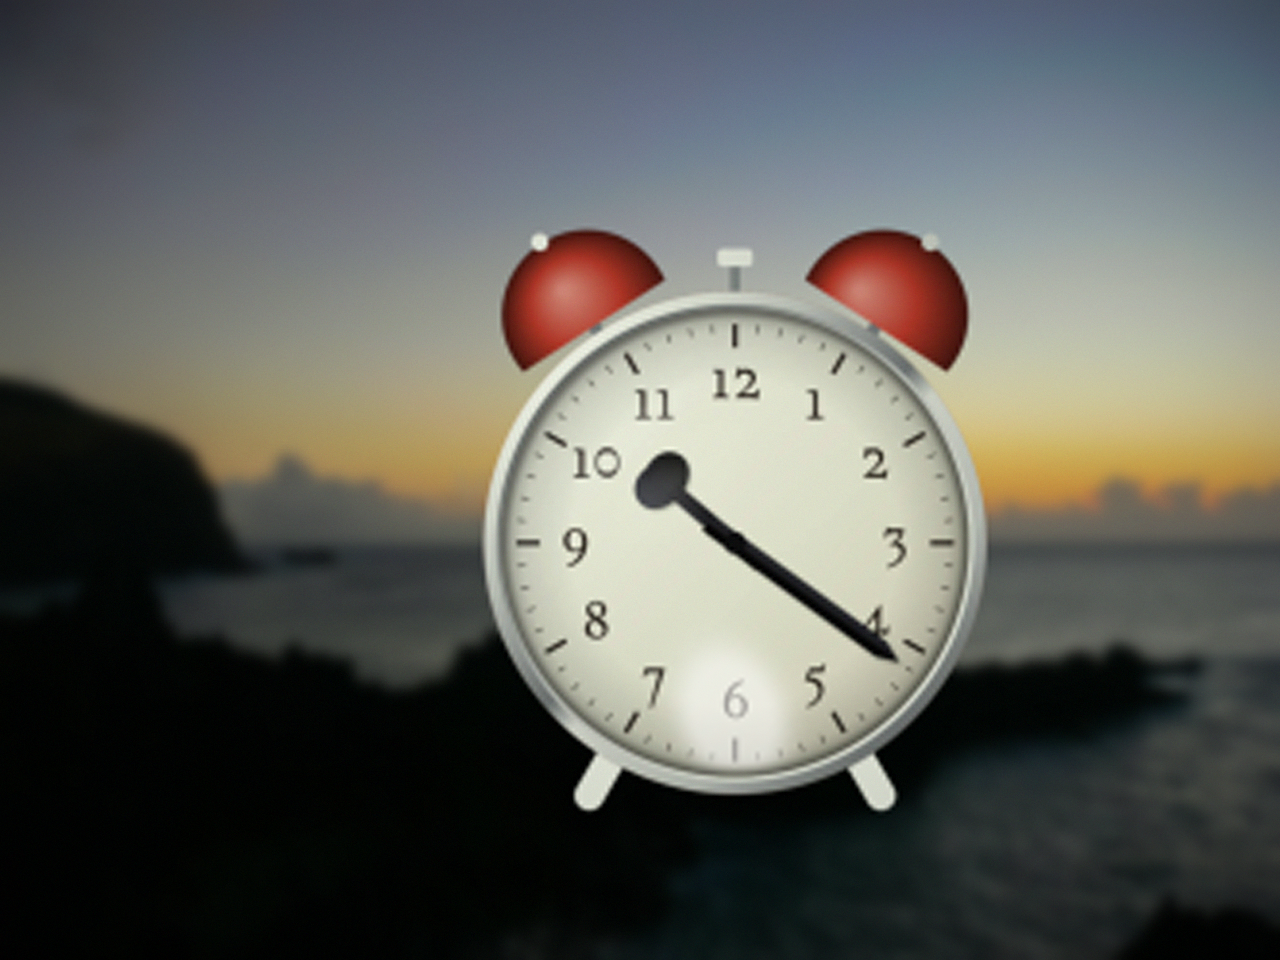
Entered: 10,21
